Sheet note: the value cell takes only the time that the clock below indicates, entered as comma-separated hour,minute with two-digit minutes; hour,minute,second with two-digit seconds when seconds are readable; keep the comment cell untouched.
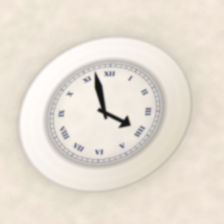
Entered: 3,57
